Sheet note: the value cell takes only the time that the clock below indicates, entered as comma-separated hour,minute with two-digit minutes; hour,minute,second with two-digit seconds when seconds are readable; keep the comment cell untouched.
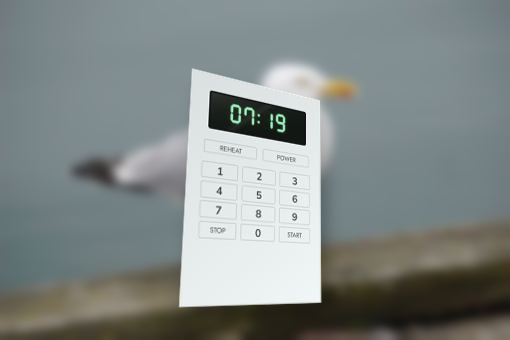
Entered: 7,19
